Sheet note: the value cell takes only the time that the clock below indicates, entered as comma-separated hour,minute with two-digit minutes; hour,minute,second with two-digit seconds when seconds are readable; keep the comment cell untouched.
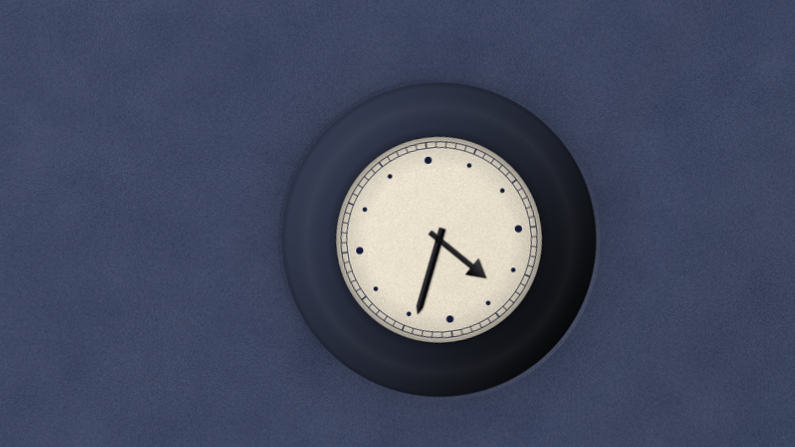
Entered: 4,34
